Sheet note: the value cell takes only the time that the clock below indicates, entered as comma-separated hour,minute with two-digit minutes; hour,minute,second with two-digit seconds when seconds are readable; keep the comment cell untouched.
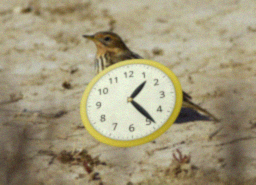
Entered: 1,24
